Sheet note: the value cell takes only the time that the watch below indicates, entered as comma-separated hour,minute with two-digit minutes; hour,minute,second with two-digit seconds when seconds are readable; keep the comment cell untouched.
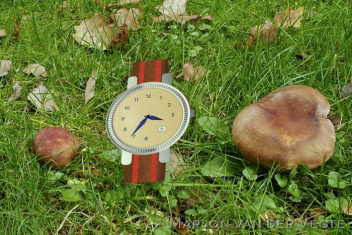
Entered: 3,36
